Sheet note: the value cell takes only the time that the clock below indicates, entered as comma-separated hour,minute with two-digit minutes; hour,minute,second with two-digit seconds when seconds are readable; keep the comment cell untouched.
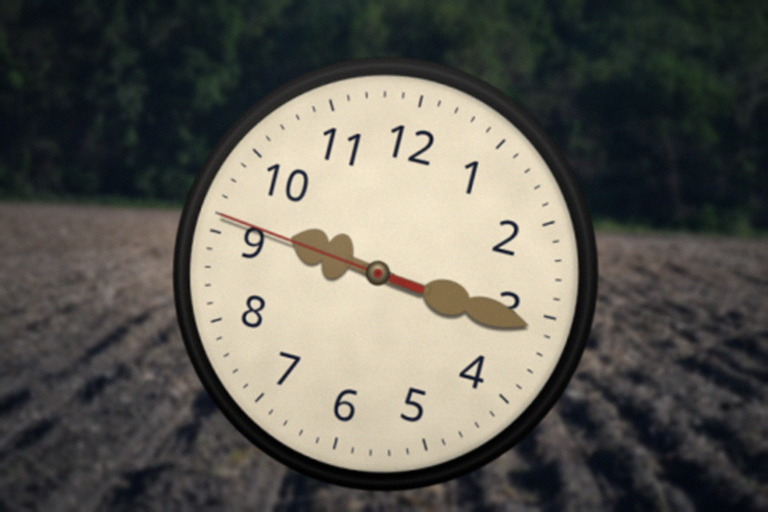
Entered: 9,15,46
